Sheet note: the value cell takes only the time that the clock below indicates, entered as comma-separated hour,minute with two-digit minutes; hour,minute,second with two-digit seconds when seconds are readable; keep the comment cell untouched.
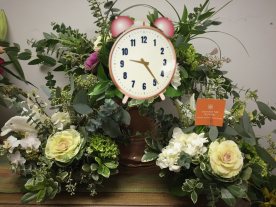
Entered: 9,24
